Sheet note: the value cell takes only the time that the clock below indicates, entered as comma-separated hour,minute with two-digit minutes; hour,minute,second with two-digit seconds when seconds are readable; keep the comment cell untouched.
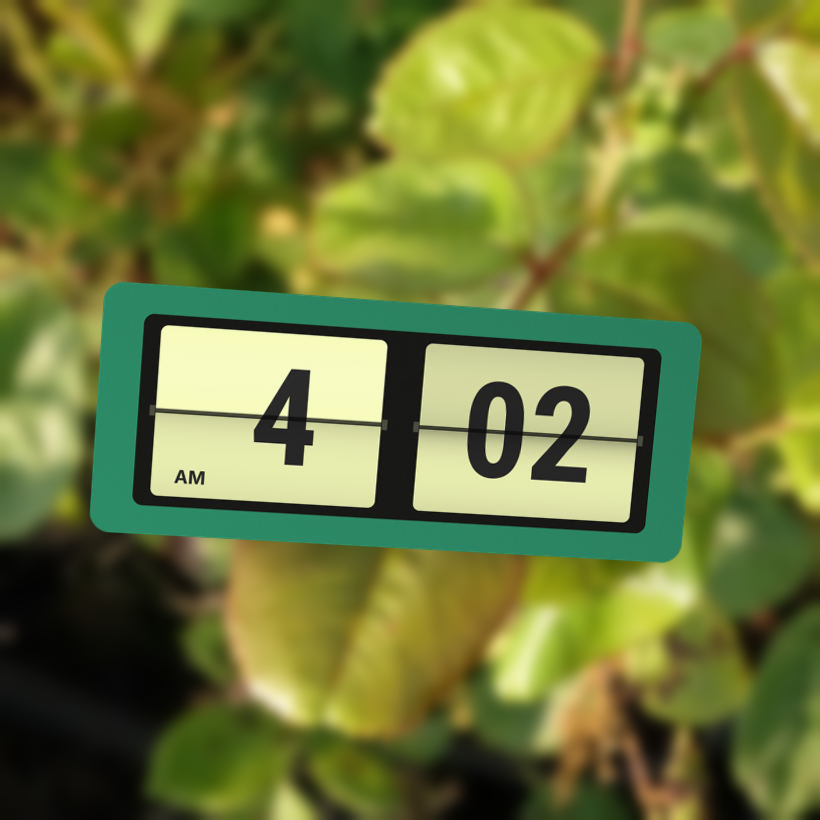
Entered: 4,02
